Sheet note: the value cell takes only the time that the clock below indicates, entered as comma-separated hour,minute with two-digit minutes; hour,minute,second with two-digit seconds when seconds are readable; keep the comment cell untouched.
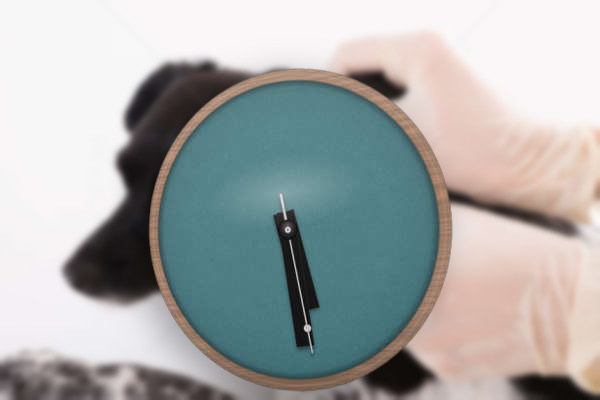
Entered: 5,28,28
